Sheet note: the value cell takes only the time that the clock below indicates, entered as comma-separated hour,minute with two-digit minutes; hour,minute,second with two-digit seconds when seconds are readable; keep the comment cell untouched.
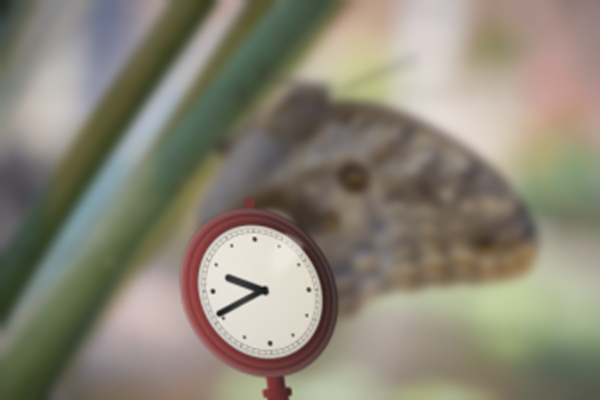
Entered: 9,41
